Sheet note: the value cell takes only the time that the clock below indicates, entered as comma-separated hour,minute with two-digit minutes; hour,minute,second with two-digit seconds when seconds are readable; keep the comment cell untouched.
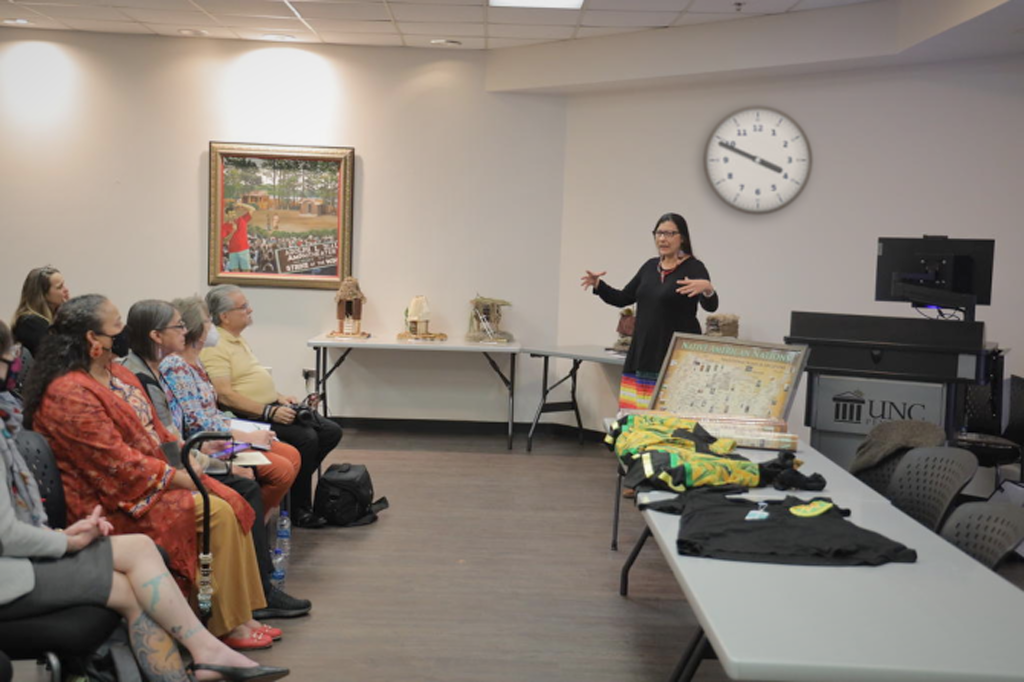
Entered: 3,49
